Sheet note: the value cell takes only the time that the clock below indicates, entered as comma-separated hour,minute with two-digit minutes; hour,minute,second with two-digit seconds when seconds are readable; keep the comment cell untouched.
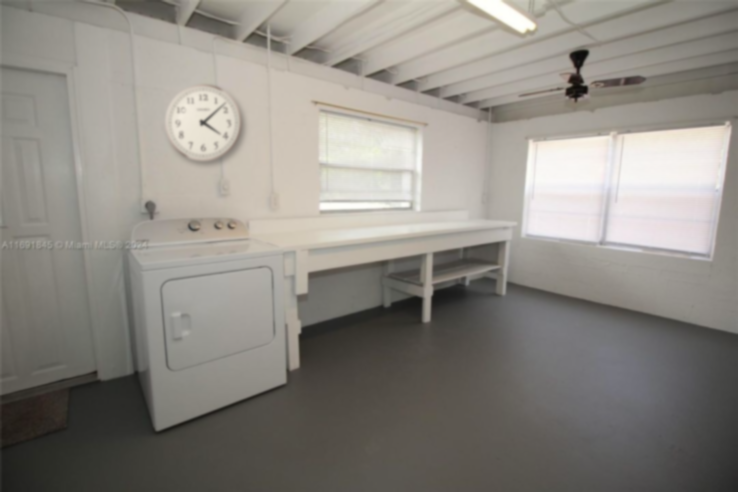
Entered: 4,08
